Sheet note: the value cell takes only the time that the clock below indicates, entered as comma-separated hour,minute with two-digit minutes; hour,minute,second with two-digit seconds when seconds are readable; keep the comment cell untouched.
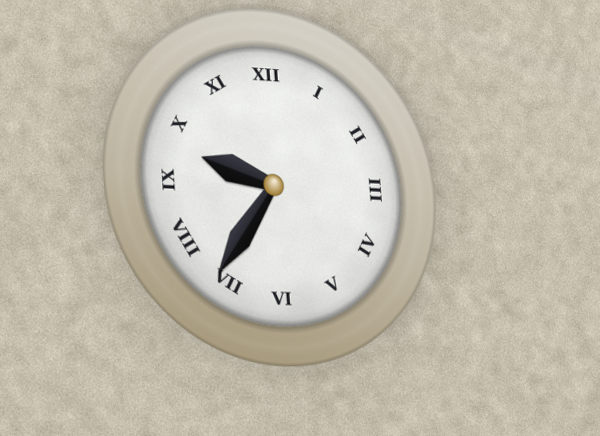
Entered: 9,36
